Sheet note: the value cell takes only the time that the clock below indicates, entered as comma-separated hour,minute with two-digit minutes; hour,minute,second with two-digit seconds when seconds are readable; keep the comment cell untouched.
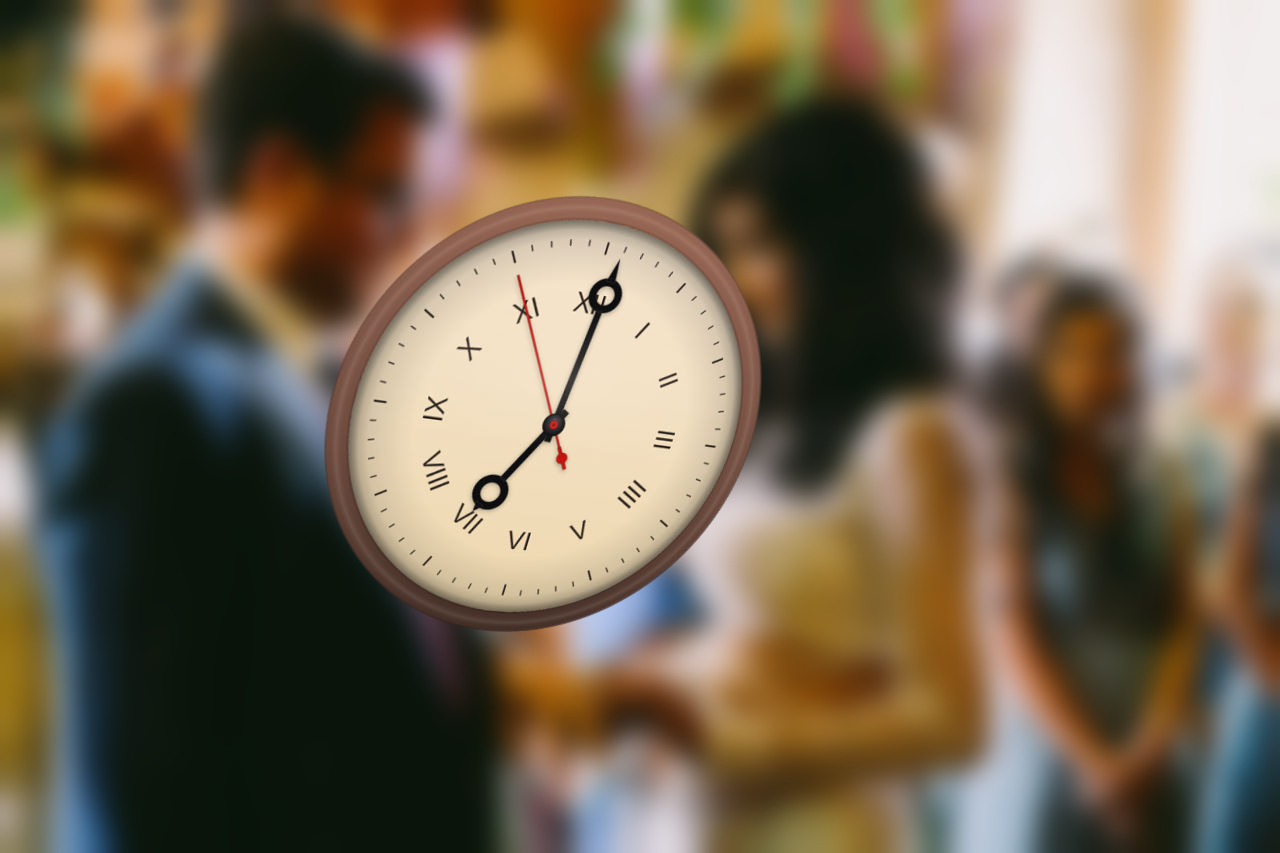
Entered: 7,00,55
